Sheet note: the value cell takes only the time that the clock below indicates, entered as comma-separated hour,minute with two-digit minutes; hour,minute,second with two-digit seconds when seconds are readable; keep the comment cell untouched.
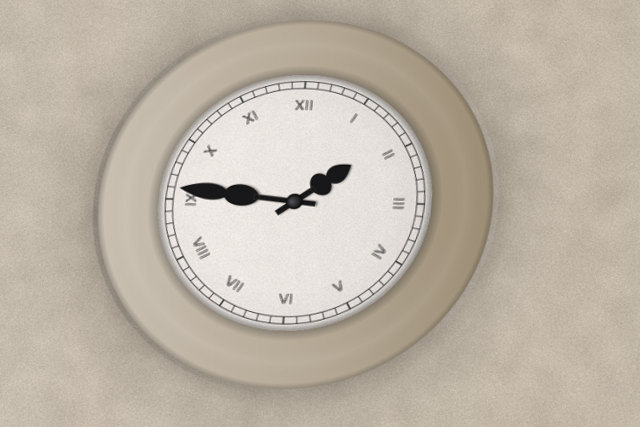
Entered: 1,46
